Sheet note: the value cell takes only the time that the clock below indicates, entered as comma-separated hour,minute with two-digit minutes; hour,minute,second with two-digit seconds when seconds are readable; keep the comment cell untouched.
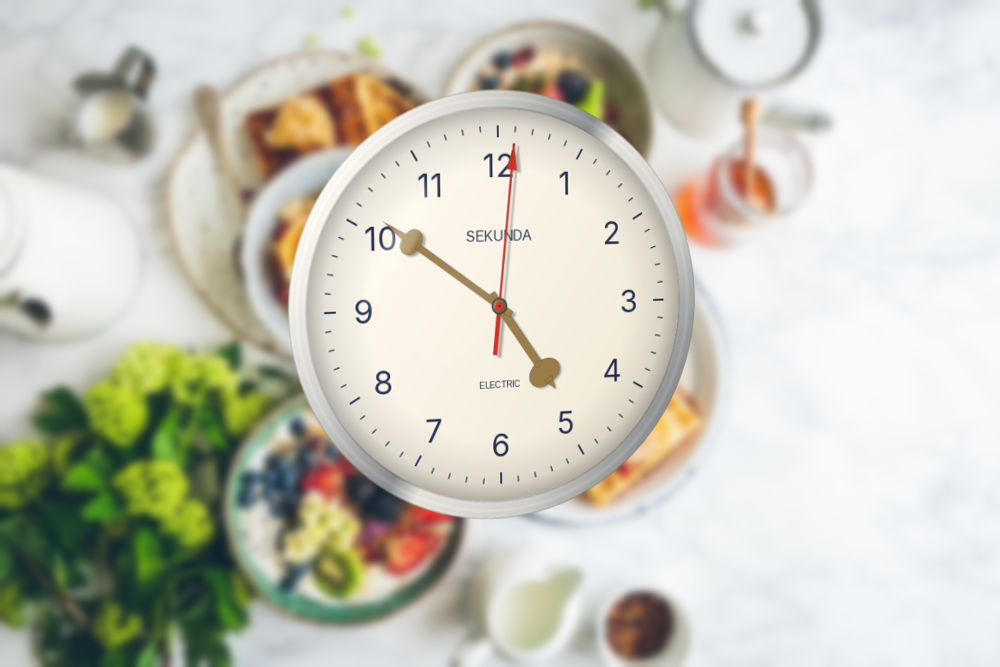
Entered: 4,51,01
